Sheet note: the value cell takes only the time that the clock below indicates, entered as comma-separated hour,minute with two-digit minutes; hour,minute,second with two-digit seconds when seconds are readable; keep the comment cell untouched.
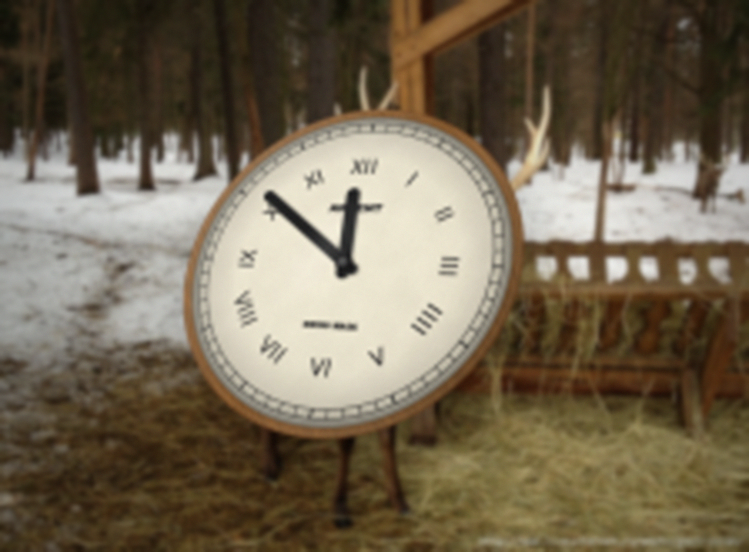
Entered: 11,51
